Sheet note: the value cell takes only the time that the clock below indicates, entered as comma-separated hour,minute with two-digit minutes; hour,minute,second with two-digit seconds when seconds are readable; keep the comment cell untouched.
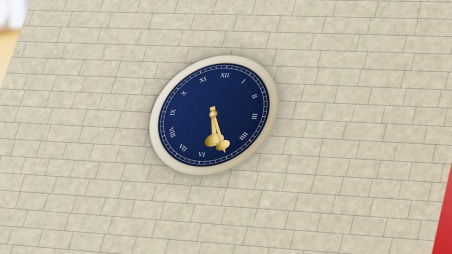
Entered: 5,25
